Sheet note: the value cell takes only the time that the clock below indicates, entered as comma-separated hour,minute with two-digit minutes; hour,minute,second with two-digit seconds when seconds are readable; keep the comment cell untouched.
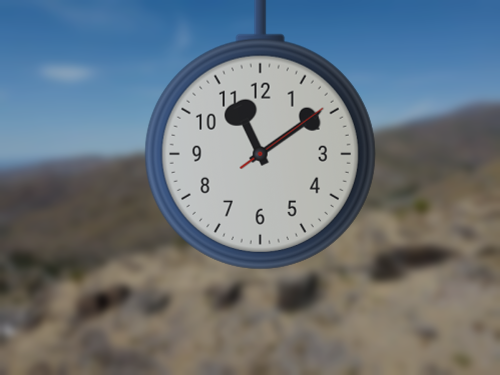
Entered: 11,09,09
